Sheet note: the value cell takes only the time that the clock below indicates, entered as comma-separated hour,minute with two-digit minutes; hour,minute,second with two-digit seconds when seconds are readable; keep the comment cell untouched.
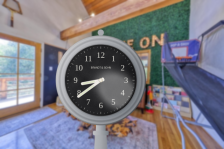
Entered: 8,39
